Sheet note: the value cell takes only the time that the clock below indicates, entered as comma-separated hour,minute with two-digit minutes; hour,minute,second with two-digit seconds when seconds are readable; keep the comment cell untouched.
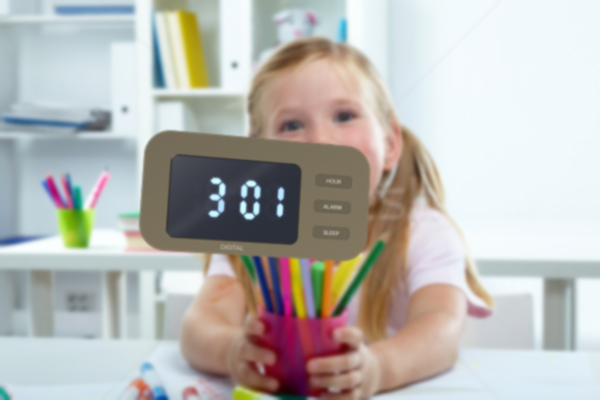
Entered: 3,01
